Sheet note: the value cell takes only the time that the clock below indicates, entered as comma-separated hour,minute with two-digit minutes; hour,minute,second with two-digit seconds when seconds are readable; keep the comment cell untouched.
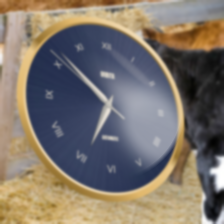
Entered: 6,51,51
